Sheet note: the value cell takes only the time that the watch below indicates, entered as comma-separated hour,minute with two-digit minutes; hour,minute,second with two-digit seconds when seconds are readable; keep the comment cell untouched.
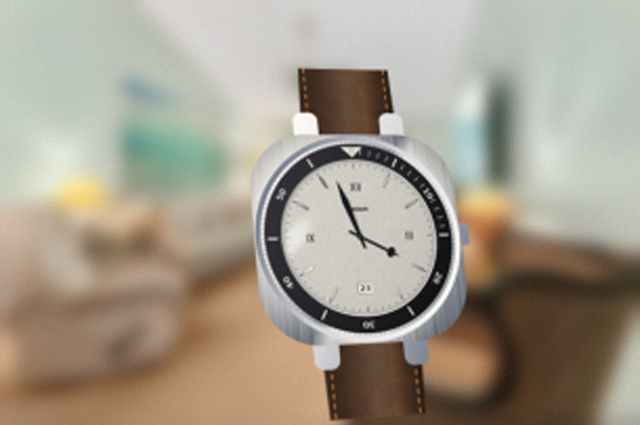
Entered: 3,57
